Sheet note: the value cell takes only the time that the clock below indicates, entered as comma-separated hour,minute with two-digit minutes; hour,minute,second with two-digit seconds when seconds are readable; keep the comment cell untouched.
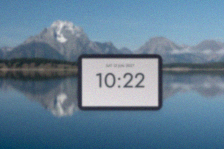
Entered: 10,22
